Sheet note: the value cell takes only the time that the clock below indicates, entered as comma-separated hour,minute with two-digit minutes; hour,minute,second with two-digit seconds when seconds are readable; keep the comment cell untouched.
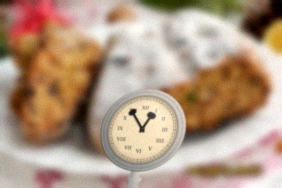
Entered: 12,54
